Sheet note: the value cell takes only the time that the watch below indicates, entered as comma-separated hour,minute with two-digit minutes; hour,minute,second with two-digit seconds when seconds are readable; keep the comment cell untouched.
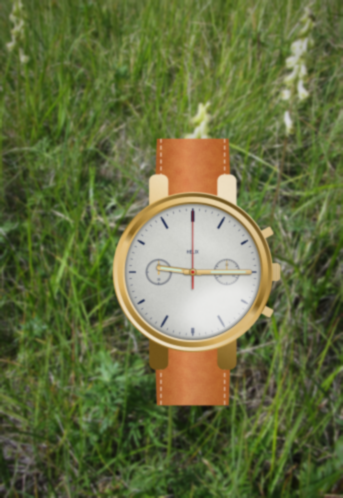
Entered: 9,15
